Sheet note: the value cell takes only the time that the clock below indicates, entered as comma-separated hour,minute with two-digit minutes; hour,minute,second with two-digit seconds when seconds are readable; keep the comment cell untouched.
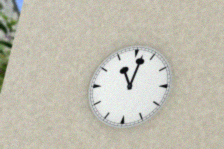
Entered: 11,02
